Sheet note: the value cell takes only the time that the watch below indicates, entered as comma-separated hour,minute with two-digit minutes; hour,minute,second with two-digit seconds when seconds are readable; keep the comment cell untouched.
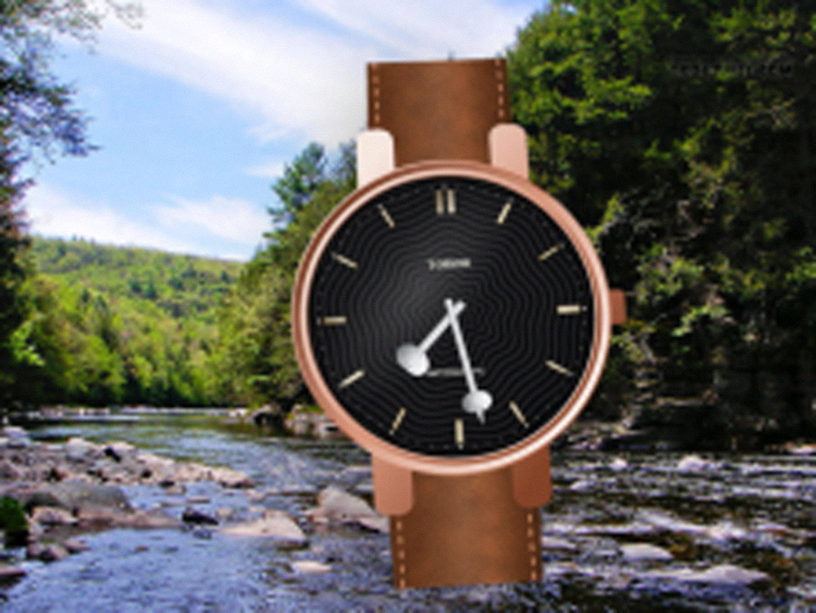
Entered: 7,28
